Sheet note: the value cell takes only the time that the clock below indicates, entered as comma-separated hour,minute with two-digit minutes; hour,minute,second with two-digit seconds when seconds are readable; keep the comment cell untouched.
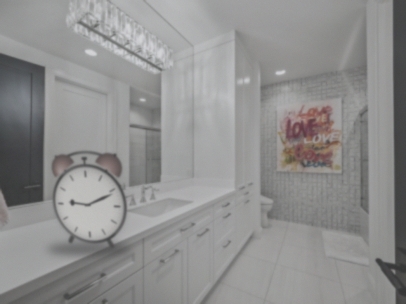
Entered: 9,11
